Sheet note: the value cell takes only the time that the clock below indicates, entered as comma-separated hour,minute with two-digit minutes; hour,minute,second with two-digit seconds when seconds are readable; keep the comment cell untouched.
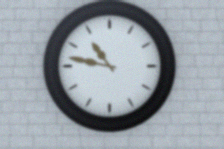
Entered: 10,47
